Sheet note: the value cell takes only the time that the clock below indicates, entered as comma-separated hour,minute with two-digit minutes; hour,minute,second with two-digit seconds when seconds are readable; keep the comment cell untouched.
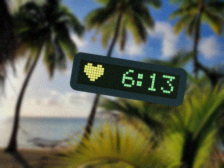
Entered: 6,13
